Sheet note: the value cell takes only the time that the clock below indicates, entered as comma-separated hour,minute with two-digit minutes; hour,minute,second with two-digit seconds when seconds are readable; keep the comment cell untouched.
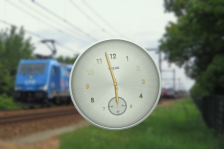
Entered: 5,58
